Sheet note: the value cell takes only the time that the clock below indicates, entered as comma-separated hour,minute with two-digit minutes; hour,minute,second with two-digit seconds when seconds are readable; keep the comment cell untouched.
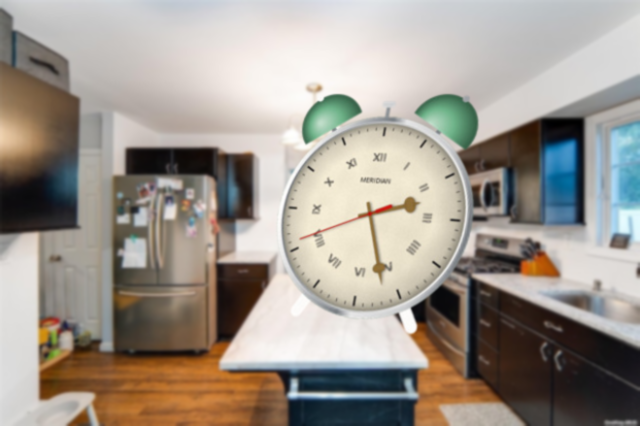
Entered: 2,26,41
